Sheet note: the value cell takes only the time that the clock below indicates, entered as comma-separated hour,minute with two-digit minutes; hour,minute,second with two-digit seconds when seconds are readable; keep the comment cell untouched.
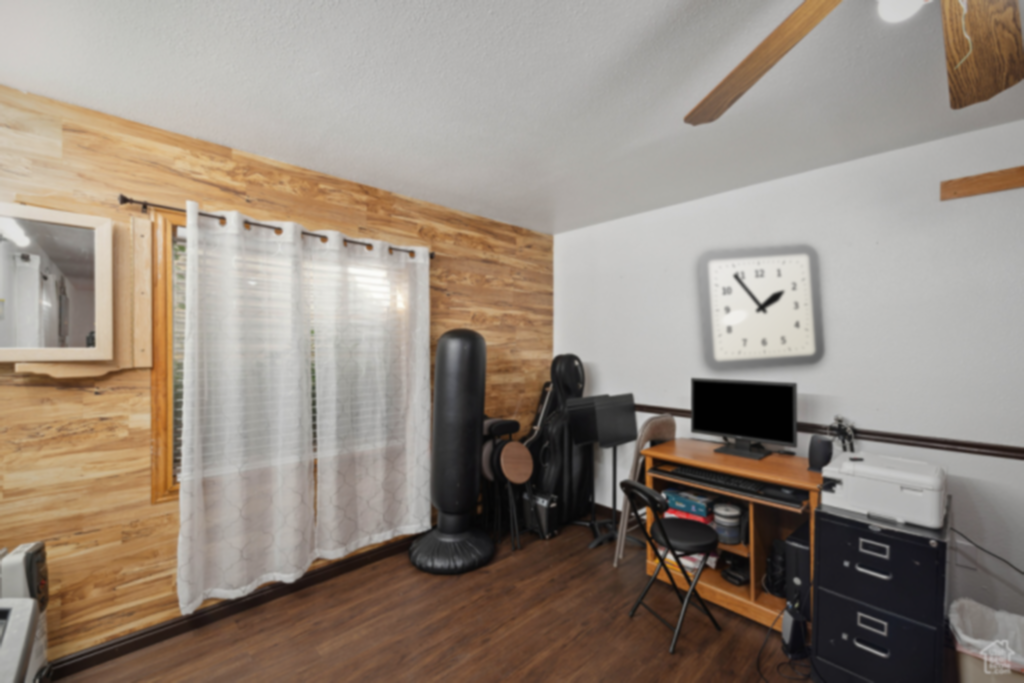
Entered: 1,54
